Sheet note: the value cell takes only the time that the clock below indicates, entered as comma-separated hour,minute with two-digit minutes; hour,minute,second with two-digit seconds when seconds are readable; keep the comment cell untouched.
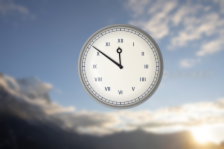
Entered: 11,51
